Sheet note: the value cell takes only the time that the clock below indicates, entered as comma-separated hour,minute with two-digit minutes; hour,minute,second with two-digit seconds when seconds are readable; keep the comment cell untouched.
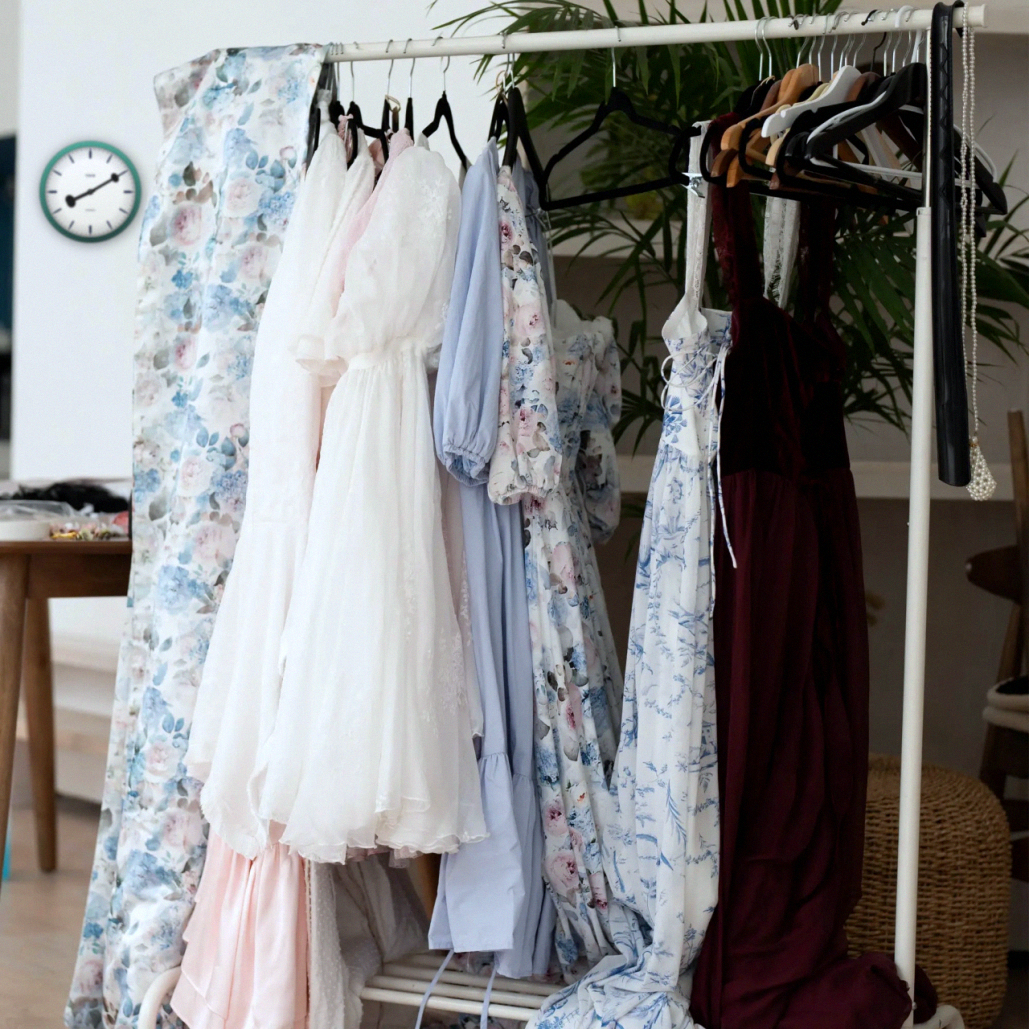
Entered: 8,10
